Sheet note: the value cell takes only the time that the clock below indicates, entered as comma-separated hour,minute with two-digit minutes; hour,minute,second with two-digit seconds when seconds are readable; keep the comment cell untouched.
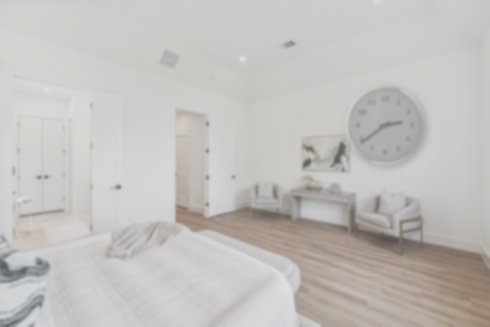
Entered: 2,39
